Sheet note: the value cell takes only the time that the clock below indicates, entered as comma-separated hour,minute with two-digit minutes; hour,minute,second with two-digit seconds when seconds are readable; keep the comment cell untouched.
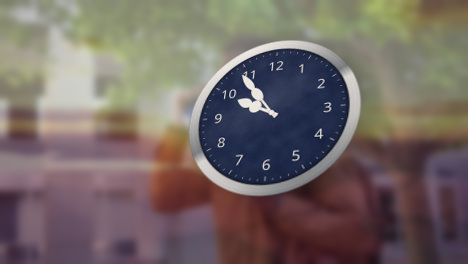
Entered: 9,54
